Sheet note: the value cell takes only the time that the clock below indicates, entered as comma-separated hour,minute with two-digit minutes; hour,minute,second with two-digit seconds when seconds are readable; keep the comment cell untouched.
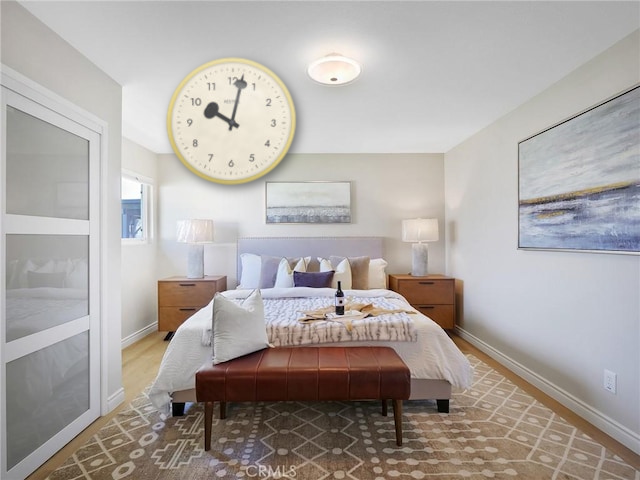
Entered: 10,02
